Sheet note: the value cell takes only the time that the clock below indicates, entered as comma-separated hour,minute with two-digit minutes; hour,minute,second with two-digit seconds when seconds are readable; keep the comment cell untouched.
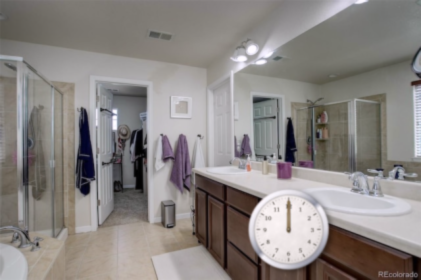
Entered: 12,00
